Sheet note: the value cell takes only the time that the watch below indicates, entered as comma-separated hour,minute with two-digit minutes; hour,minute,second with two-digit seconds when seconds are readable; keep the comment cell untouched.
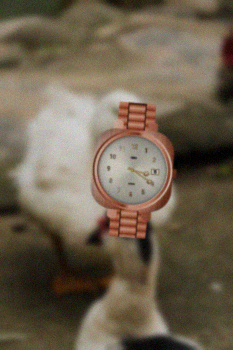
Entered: 3,20
